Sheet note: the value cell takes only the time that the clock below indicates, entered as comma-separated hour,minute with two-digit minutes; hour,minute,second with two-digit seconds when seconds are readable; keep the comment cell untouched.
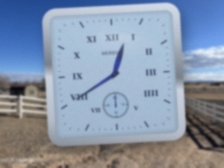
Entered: 12,40
